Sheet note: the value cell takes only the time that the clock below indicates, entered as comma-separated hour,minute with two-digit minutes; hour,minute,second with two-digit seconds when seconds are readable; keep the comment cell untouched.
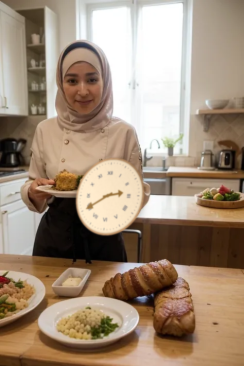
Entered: 2,40
